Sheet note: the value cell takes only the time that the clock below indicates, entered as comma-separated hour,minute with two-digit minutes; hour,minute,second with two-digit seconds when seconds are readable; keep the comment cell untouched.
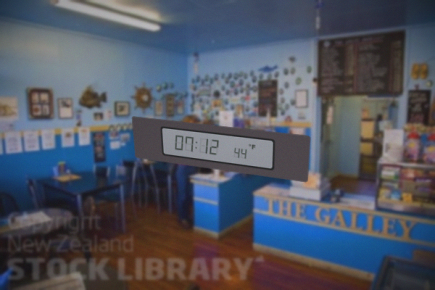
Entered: 7,12
